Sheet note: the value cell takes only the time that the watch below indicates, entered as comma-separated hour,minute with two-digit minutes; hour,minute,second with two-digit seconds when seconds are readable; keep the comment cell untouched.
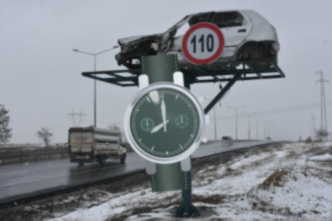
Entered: 8,00
